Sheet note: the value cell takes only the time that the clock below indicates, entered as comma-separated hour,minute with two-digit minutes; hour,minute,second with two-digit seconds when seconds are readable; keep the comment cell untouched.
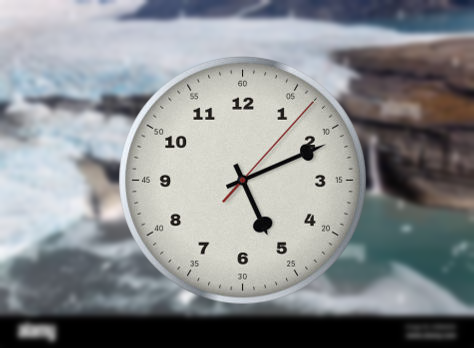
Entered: 5,11,07
